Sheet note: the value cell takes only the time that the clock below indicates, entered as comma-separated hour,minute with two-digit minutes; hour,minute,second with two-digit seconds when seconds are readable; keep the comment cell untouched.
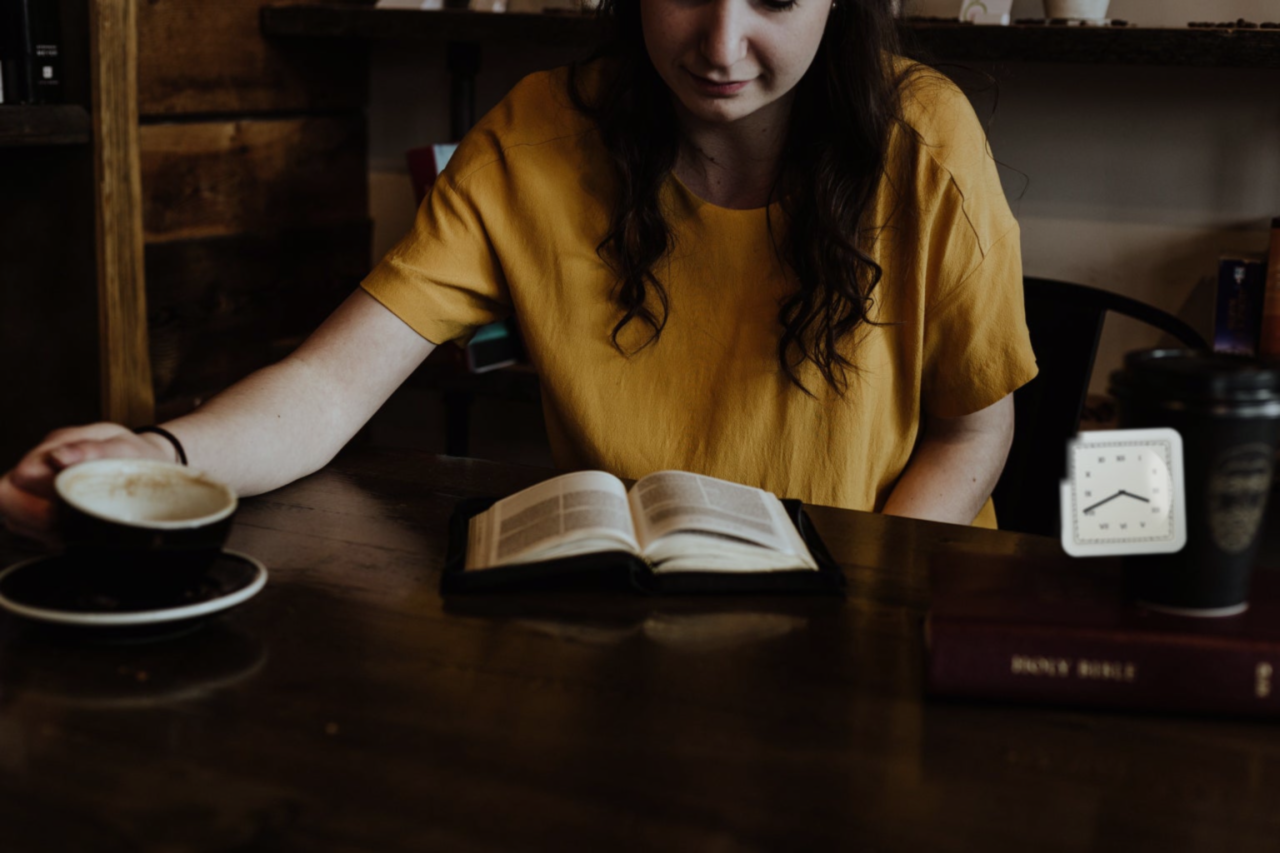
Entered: 3,41
